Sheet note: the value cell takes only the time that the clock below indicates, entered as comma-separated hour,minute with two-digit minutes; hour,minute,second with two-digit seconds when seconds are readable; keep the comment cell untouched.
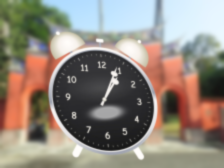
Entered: 1,04
